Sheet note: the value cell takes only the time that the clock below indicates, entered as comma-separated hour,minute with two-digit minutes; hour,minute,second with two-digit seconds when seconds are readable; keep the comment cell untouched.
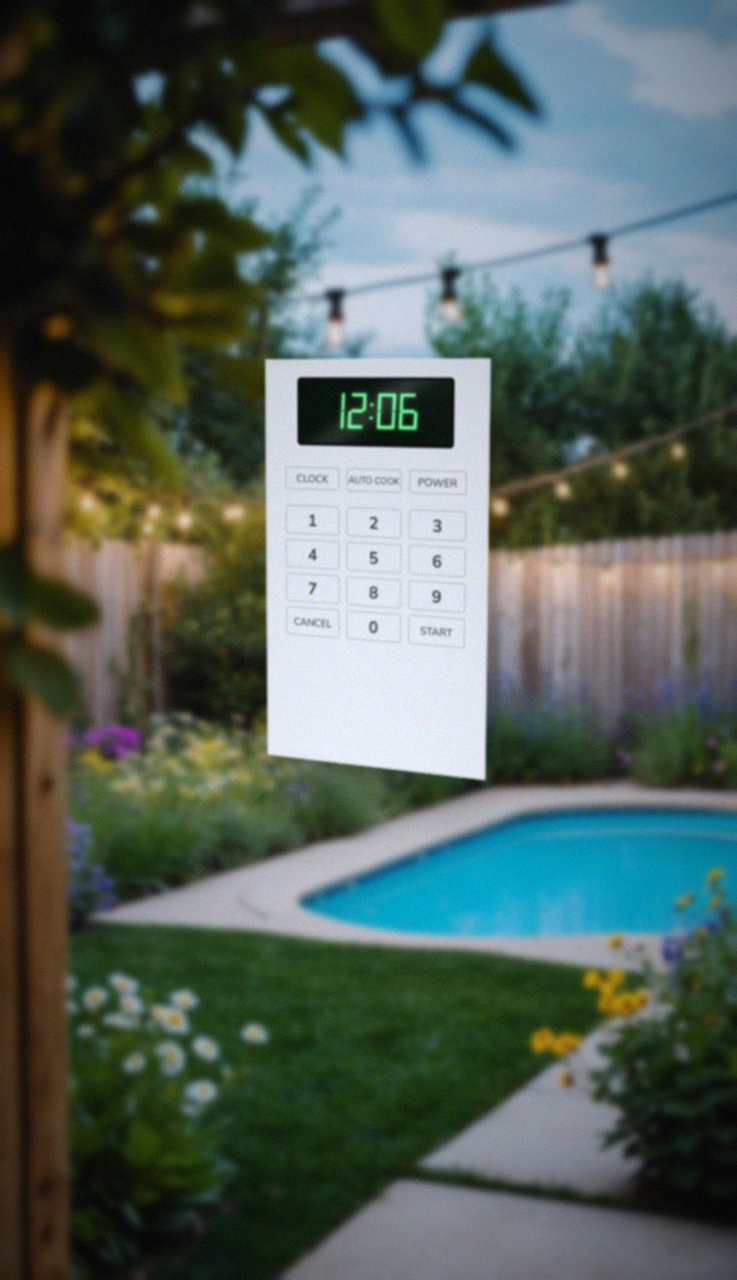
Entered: 12,06
